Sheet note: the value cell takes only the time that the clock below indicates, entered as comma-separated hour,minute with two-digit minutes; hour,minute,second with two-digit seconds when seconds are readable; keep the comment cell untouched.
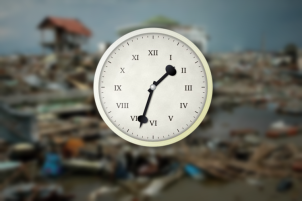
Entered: 1,33
